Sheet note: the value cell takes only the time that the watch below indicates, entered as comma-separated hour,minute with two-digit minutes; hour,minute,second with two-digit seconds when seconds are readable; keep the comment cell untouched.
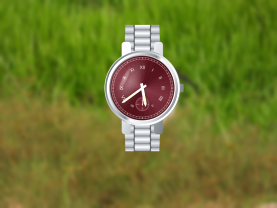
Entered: 5,39
